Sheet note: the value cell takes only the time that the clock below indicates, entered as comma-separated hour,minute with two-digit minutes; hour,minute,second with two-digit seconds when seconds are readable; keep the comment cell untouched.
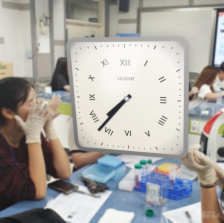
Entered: 7,37
